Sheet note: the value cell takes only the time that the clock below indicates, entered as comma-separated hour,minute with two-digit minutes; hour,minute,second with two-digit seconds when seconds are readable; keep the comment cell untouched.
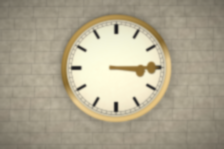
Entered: 3,15
